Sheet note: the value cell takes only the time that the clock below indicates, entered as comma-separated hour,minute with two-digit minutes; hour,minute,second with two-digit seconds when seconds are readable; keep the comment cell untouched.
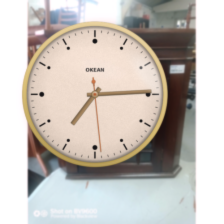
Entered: 7,14,29
